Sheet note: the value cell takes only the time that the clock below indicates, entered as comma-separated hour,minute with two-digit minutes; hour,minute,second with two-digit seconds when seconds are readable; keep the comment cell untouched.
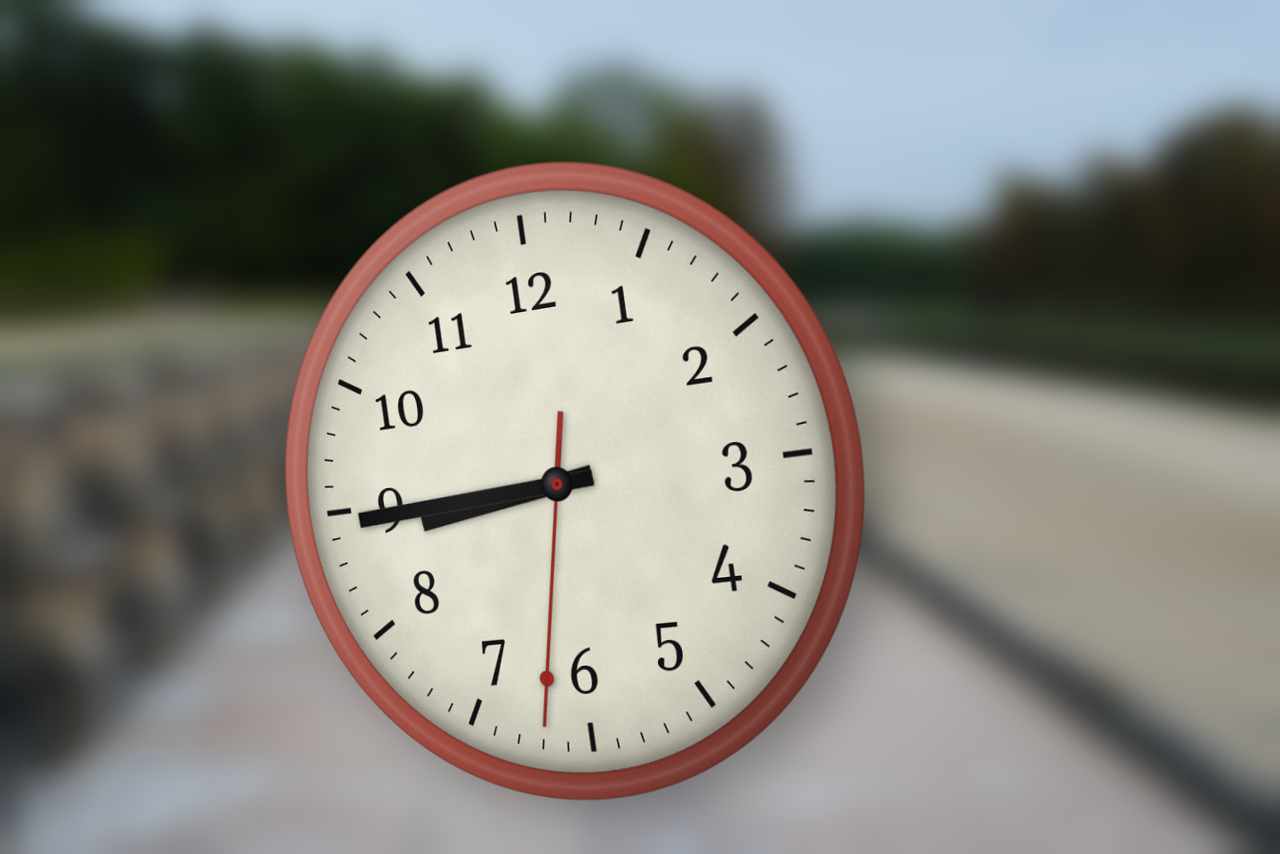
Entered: 8,44,32
